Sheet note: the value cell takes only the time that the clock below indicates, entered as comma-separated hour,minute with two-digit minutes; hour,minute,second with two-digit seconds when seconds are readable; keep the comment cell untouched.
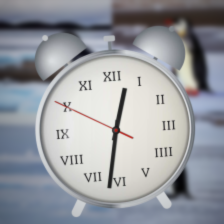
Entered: 12,31,50
